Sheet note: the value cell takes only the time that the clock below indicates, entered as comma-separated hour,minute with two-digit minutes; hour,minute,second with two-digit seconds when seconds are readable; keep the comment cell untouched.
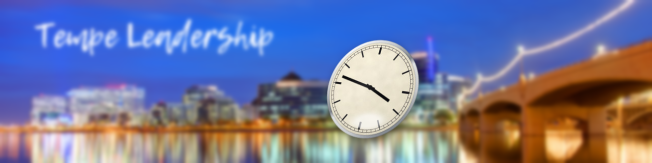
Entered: 3,47
